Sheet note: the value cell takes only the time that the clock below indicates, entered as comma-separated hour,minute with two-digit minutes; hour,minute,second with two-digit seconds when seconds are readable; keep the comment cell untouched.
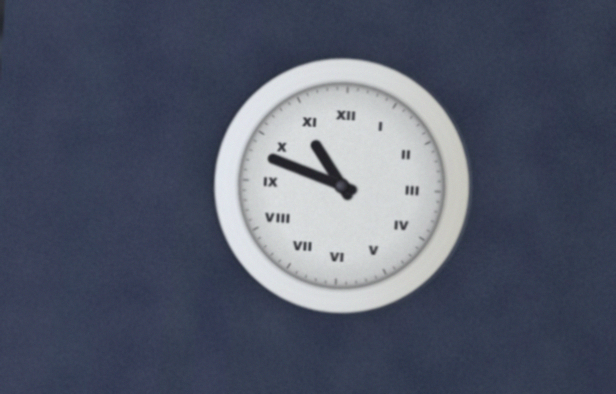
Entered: 10,48
